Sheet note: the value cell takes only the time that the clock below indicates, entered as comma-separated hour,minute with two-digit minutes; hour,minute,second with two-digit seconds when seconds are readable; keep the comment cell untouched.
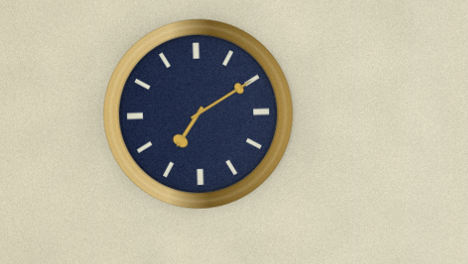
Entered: 7,10
